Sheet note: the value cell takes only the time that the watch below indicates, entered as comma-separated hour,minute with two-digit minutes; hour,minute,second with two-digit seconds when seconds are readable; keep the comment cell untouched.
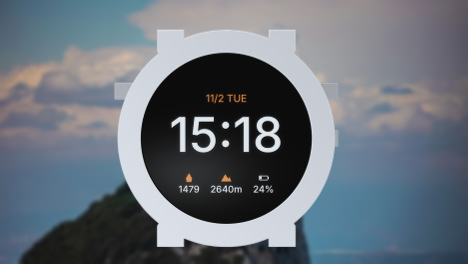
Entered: 15,18
